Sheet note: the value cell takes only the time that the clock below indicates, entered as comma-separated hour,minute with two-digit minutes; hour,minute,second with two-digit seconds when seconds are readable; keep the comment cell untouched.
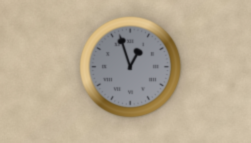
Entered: 12,57
